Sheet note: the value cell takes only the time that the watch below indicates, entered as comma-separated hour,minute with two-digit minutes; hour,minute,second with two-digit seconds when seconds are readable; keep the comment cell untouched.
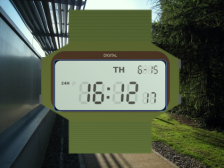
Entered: 16,12,17
